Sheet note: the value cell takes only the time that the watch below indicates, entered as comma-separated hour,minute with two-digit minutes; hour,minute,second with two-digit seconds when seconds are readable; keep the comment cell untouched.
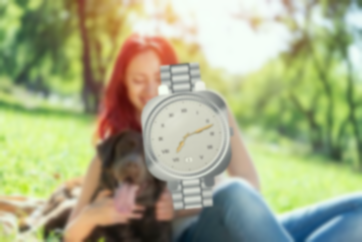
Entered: 7,12
